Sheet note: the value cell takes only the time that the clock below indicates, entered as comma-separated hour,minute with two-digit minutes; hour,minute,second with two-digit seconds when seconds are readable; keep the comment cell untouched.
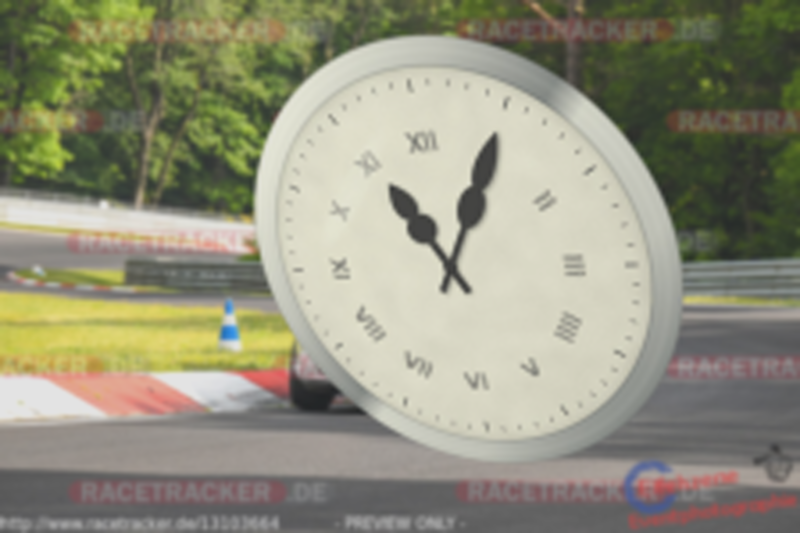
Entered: 11,05
